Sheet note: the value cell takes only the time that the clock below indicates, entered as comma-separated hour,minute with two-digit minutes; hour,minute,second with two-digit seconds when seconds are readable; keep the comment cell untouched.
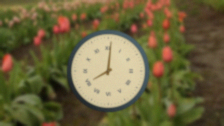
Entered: 8,01
